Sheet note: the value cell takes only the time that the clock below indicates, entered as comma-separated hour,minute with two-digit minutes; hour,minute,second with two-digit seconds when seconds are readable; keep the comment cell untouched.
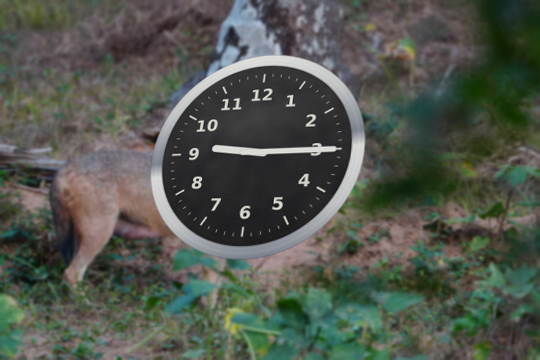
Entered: 9,15
